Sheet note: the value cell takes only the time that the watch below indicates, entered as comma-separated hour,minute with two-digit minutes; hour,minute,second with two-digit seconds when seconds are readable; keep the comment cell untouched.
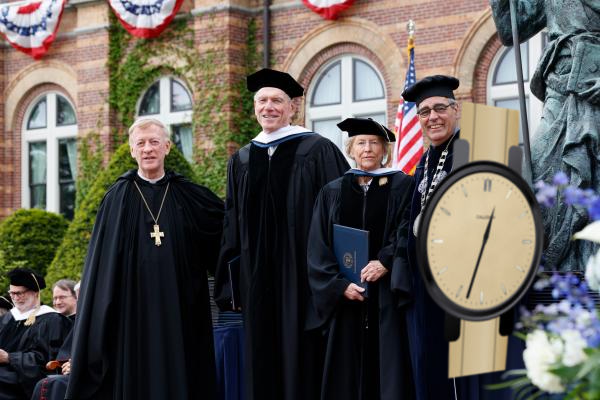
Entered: 12,33
